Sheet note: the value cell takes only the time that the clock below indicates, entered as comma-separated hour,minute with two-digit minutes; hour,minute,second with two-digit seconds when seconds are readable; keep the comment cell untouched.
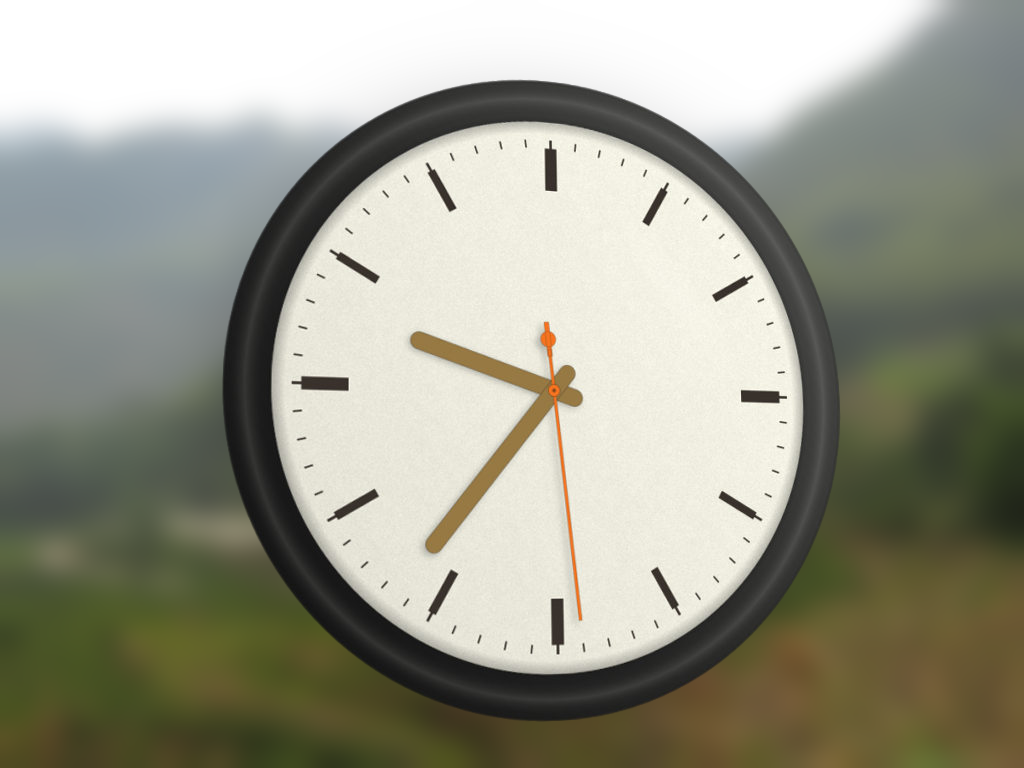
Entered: 9,36,29
